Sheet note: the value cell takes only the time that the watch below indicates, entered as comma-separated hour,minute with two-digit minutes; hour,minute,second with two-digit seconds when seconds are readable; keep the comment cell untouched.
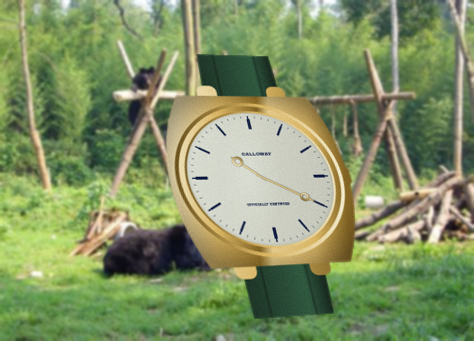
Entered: 10,20
